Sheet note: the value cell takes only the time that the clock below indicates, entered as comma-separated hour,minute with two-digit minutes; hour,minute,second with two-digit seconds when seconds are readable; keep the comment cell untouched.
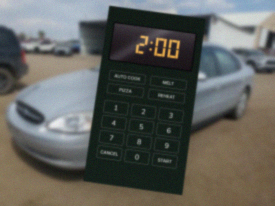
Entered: 2,00
